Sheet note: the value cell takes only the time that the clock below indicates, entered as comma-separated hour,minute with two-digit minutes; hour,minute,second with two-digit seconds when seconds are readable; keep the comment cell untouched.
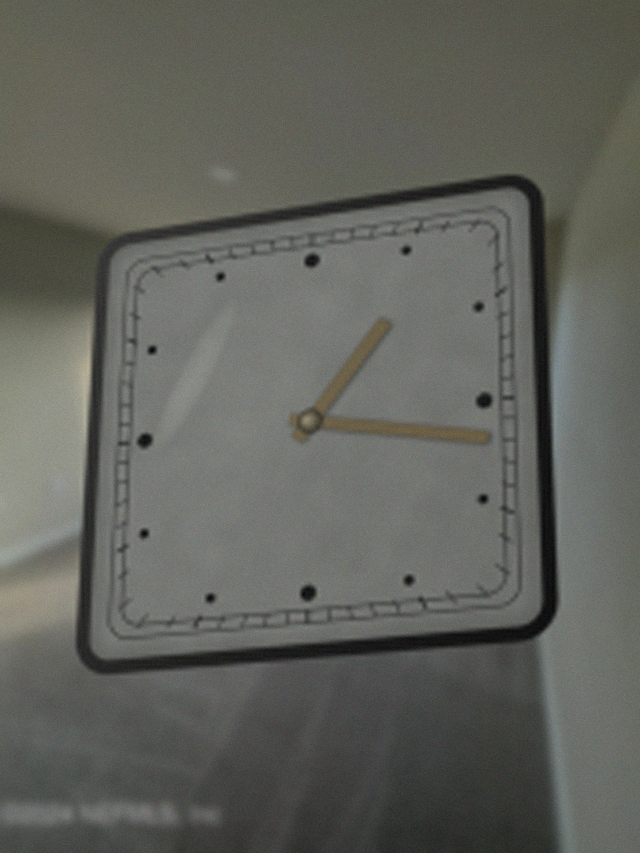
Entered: 1,17
